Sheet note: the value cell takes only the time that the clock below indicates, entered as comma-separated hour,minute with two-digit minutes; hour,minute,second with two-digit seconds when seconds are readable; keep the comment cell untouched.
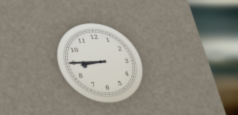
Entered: 8,45
